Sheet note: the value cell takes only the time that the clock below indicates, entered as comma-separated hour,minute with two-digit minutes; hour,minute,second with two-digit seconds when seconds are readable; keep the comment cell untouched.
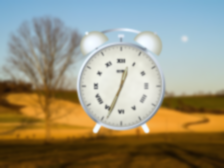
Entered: 12,34
